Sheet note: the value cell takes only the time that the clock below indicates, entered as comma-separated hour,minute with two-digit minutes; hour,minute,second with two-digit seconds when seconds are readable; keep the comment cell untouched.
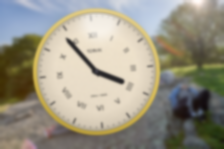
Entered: 3,54
